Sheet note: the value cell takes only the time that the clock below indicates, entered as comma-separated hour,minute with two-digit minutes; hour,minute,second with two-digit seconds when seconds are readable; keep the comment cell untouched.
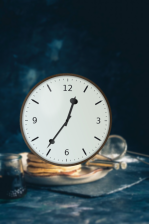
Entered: 12,36
